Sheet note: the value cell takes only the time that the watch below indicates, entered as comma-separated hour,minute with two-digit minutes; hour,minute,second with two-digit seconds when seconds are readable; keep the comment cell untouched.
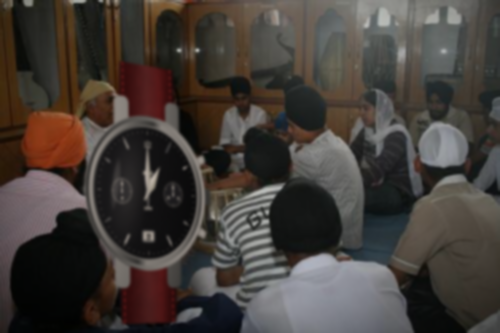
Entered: 1,00
